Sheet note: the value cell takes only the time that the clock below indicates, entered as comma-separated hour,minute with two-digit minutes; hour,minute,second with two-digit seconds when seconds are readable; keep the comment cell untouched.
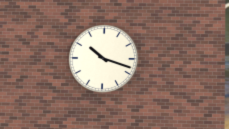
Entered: 10,18
